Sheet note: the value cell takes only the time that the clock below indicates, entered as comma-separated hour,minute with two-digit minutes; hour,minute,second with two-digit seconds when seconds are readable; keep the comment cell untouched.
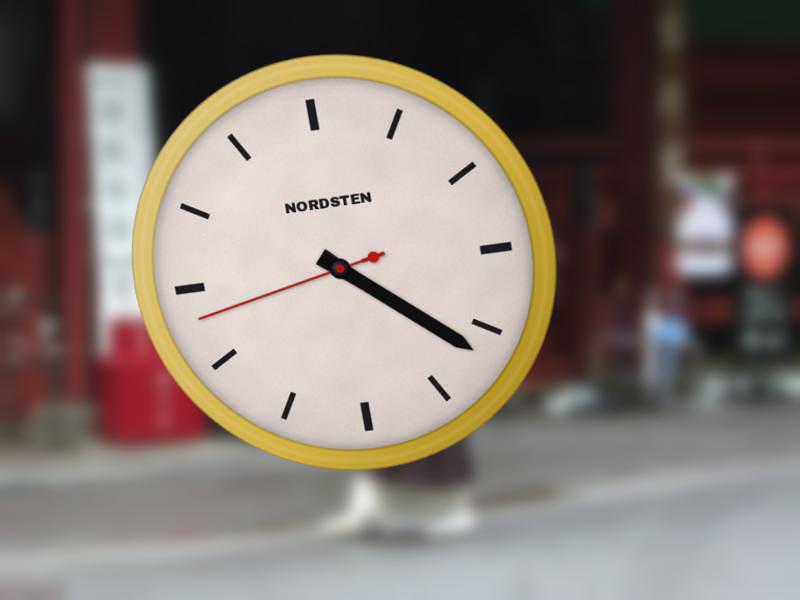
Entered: 4,21,43
